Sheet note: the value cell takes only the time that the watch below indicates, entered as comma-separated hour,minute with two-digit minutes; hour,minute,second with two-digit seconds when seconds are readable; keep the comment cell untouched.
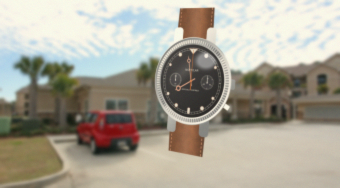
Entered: 7,58
